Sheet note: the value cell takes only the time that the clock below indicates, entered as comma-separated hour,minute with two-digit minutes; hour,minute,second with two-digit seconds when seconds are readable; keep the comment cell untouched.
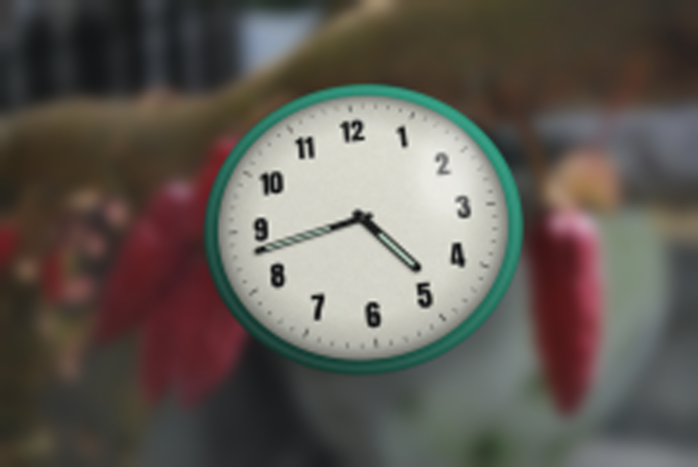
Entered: 4,43
